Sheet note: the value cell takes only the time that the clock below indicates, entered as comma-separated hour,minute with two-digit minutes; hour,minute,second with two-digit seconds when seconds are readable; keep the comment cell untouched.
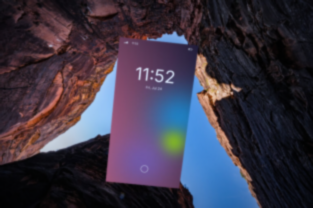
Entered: 11,52
